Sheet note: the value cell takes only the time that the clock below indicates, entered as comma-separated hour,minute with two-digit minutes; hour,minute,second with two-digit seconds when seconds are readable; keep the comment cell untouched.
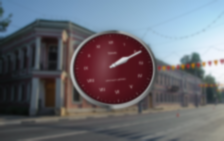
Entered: 2,11
